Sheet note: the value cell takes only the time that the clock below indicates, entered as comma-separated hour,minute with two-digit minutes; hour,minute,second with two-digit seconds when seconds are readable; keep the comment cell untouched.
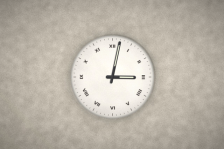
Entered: 3,02
